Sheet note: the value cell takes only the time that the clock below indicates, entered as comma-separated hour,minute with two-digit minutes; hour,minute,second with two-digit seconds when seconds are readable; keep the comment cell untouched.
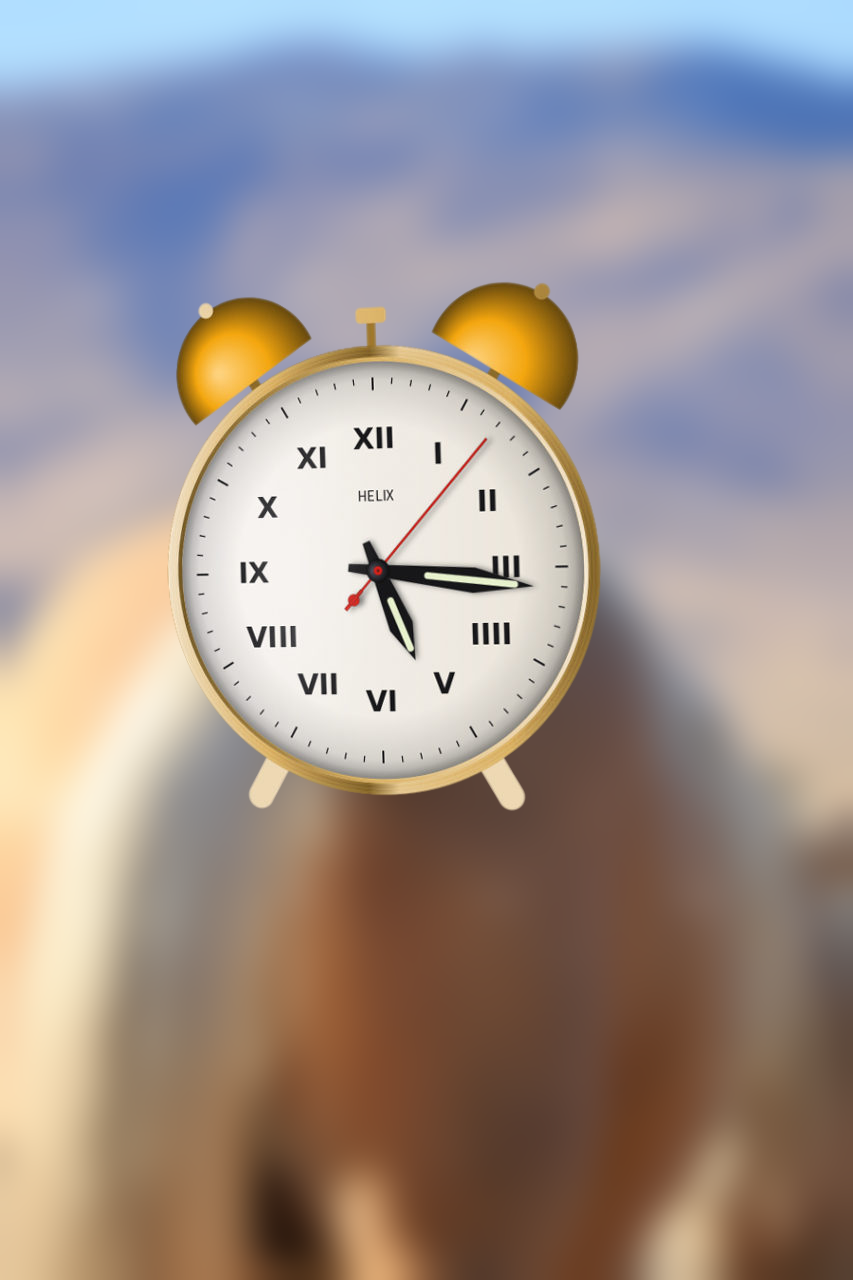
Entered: 5,16,07
